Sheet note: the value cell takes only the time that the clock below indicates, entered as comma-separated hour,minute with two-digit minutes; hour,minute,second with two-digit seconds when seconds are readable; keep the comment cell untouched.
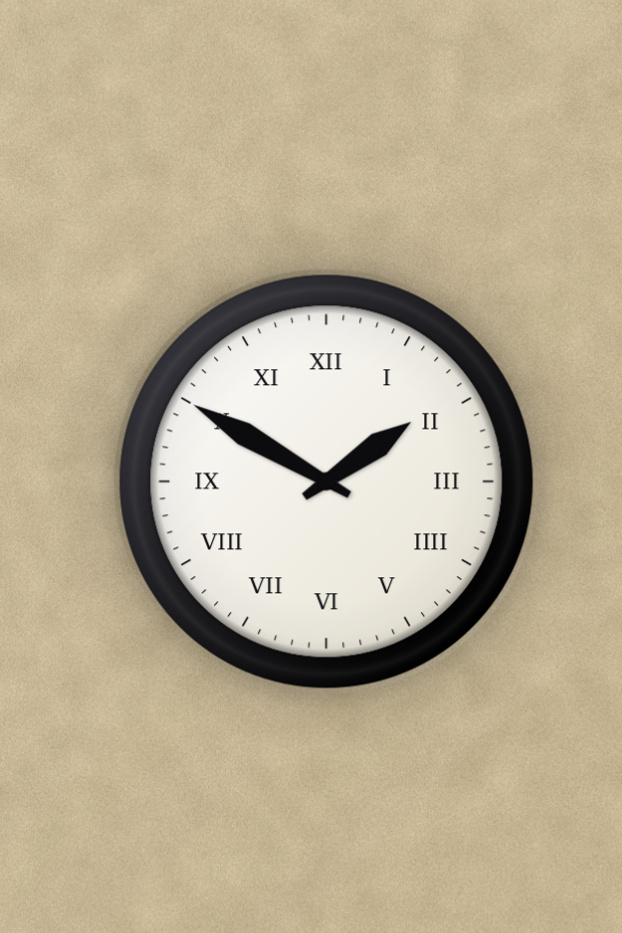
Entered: 1,50
